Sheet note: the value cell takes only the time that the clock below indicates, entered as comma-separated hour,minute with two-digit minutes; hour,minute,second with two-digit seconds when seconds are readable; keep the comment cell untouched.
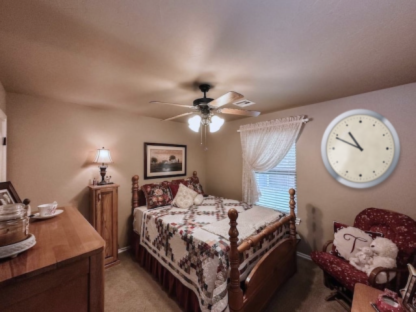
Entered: 10,49
